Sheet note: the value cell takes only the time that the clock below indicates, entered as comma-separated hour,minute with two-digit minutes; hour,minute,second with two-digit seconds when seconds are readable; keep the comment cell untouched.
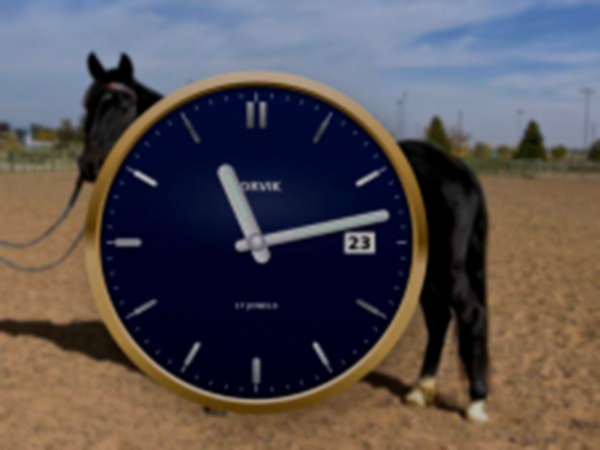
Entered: 11,13
